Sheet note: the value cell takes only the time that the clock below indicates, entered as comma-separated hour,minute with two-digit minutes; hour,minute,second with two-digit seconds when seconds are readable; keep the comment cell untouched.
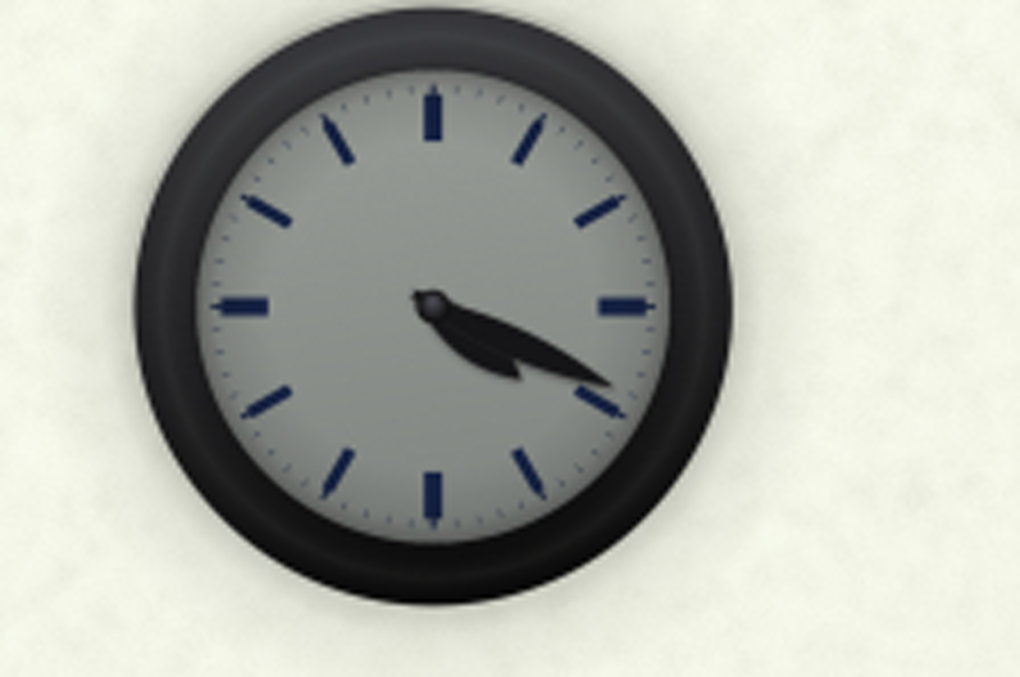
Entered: 4,19
